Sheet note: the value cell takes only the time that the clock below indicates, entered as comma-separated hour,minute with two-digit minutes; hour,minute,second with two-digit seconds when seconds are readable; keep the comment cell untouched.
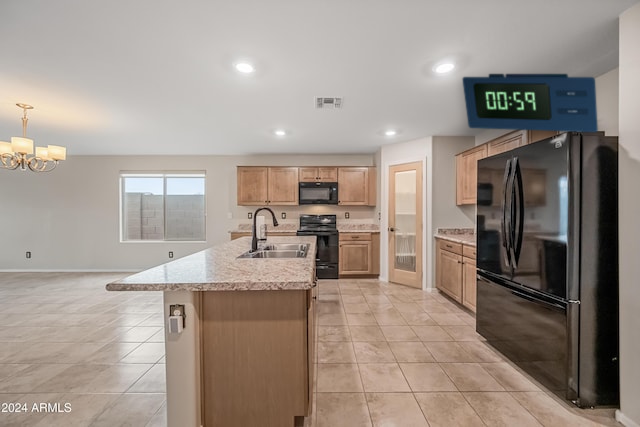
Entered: 0,59
